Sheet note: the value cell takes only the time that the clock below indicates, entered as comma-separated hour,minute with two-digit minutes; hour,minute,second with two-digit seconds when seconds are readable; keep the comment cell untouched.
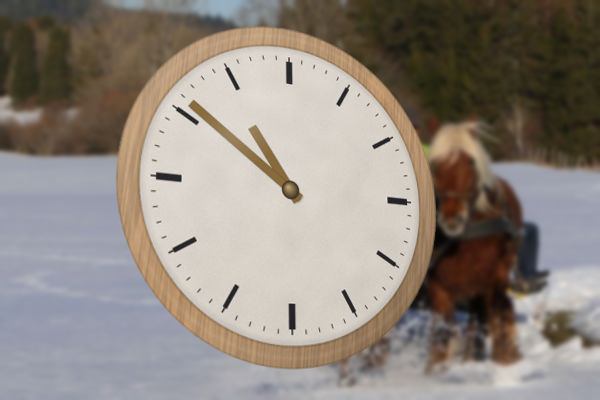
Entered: 10,51
